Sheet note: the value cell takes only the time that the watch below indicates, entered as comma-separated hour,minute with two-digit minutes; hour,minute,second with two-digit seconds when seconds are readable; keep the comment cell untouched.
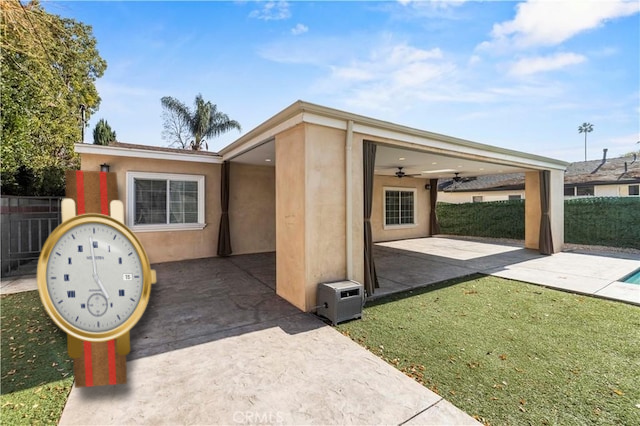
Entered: 4,59
